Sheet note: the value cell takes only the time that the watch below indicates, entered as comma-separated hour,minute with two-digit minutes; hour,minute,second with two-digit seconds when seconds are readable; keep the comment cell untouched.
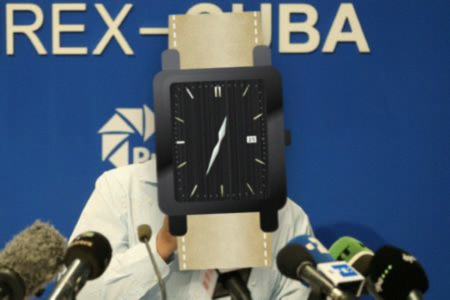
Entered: 12,34
